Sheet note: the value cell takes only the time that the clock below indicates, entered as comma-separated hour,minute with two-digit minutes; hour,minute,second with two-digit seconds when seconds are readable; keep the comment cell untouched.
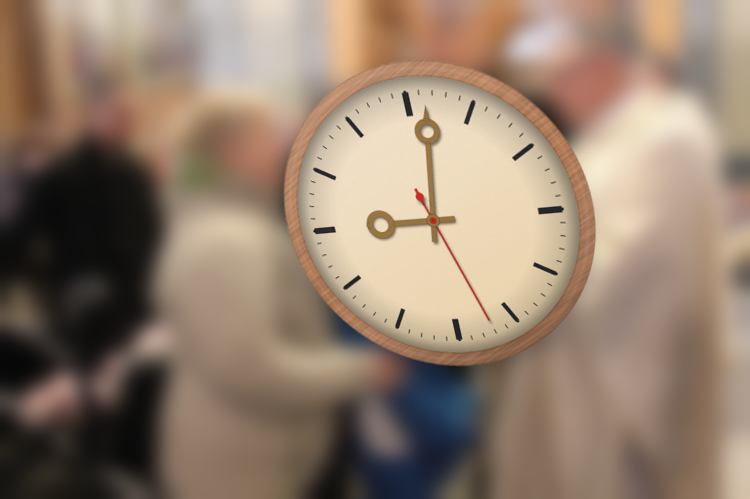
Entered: 9,01,27
